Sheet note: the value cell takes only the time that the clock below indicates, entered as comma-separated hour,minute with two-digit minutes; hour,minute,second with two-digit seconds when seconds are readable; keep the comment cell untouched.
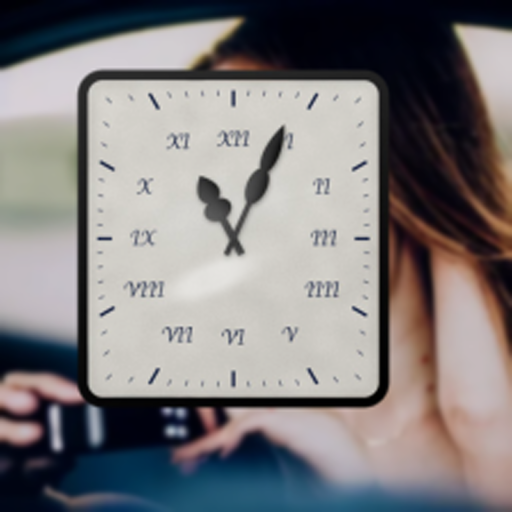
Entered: 11,04
